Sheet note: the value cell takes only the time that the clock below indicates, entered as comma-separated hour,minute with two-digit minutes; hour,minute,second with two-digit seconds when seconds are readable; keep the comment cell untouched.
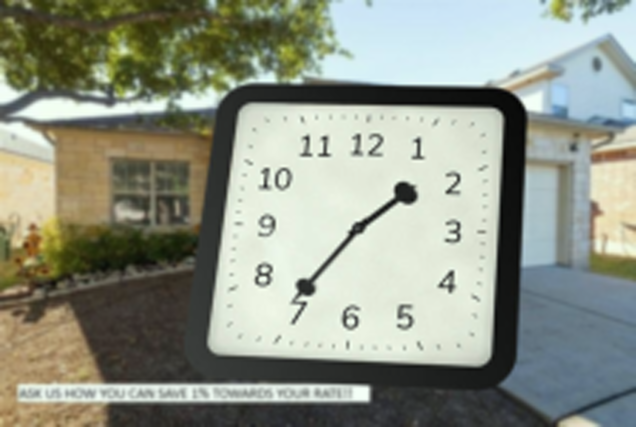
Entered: 1,36
